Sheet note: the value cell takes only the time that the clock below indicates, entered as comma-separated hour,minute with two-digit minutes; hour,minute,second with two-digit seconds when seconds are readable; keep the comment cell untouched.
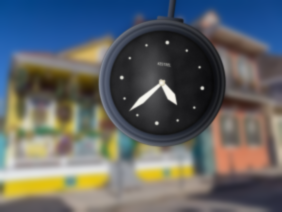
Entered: 4,37
